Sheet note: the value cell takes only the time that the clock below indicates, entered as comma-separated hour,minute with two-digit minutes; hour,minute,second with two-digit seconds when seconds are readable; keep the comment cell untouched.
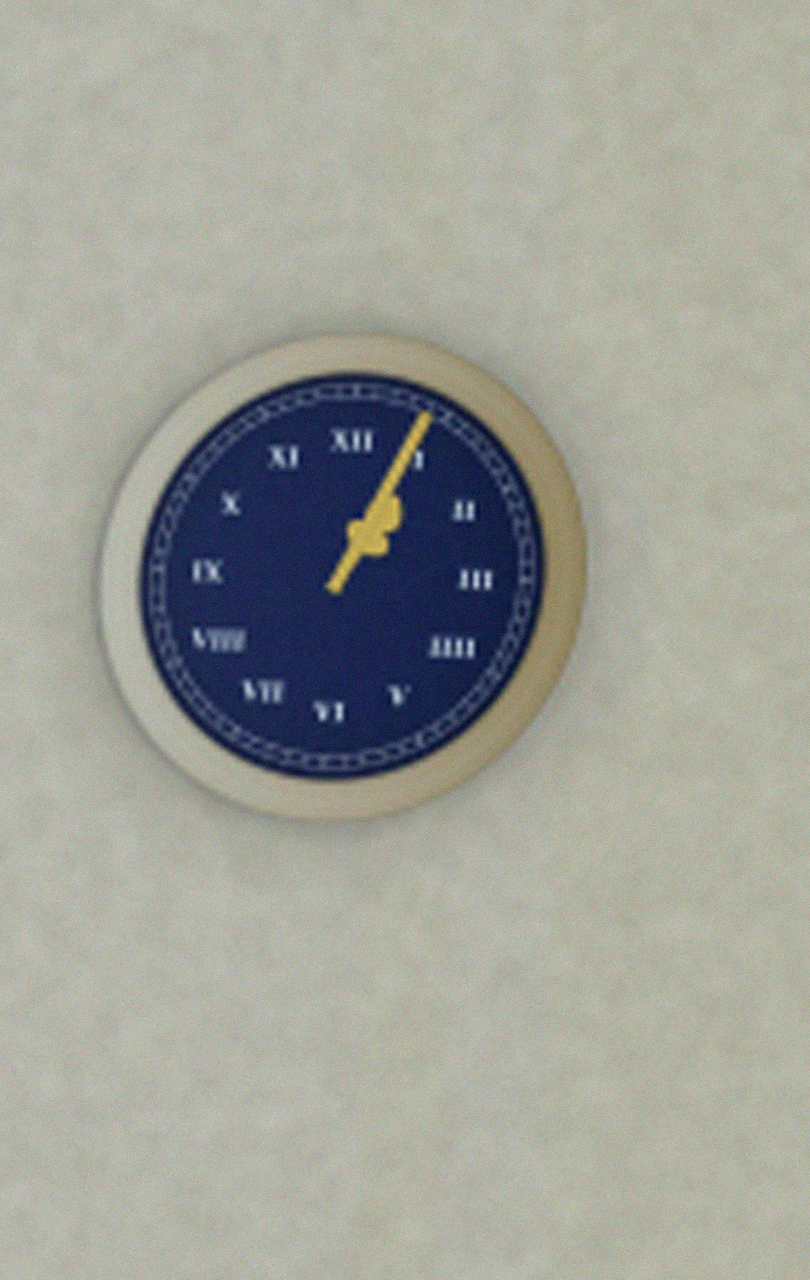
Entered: 1,04
